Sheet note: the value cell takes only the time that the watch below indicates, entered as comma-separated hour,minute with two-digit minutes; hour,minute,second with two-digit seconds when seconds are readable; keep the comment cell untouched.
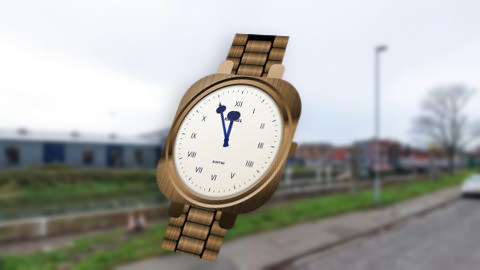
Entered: 11,55
